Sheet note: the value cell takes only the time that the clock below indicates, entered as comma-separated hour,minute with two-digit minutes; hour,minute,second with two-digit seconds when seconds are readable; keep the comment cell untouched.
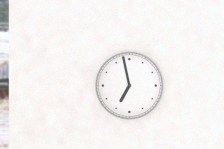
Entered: 6,58
